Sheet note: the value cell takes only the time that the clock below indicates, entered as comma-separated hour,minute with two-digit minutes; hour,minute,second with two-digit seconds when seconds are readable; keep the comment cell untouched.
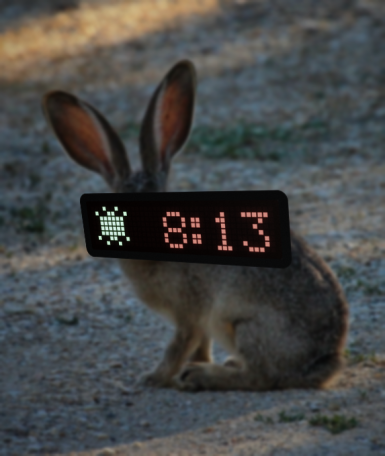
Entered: 8,13
